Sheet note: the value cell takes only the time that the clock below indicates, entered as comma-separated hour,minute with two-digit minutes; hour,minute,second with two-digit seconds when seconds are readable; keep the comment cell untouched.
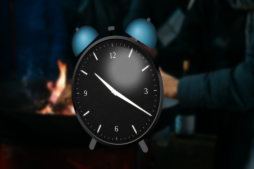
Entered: 10,20
